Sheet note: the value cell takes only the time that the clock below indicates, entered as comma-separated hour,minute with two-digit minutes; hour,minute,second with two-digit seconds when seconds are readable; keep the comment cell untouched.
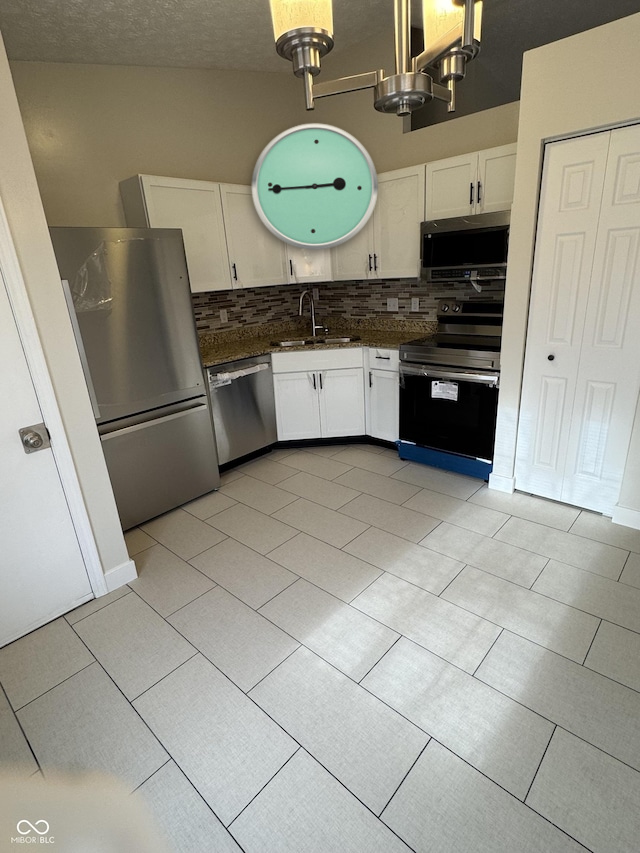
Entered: 2,44
